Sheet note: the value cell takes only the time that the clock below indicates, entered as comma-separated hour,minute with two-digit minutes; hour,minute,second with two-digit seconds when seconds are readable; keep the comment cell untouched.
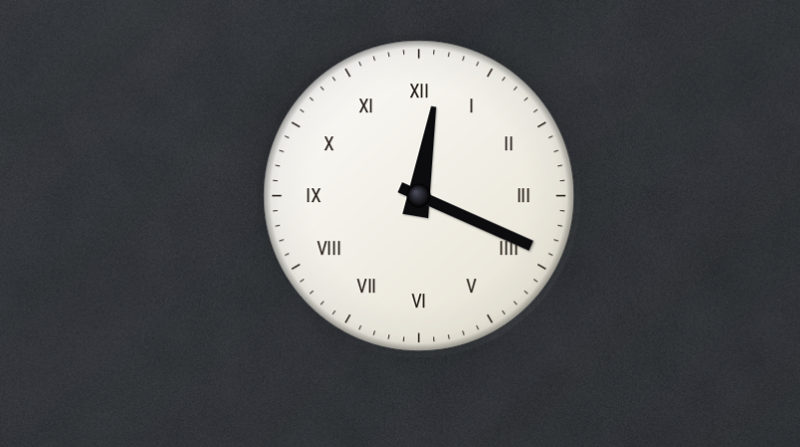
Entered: 12,19
